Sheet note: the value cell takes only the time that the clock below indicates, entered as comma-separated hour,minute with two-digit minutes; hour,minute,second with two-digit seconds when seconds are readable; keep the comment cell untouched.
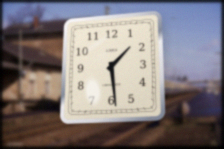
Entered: 1,29
